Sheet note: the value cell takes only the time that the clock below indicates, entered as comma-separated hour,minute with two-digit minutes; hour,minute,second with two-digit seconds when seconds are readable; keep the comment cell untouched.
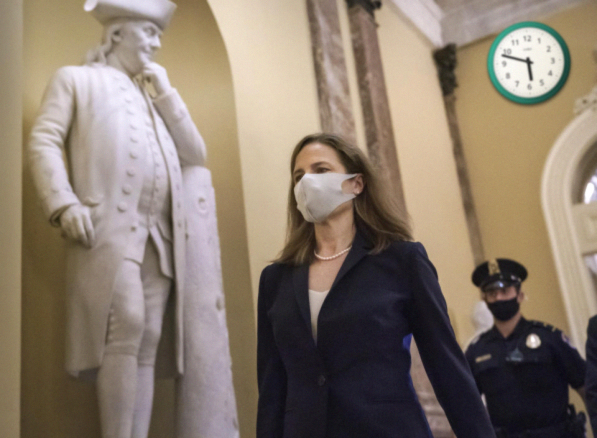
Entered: 5,48
